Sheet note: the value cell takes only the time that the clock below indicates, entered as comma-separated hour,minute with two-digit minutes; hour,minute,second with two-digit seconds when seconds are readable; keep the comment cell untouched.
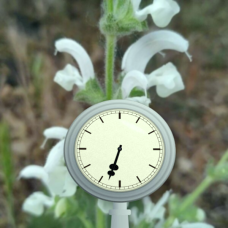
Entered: 6,33
